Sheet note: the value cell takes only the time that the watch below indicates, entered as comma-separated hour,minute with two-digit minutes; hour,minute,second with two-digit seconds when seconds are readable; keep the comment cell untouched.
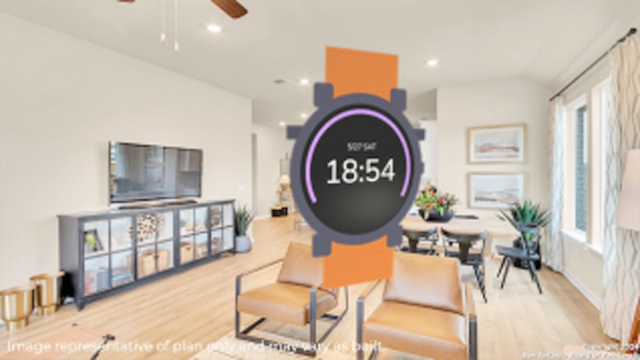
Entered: 18,54
